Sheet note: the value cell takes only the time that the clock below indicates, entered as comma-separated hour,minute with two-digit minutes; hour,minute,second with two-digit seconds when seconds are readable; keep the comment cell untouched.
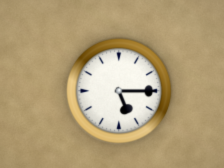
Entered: 5,15
